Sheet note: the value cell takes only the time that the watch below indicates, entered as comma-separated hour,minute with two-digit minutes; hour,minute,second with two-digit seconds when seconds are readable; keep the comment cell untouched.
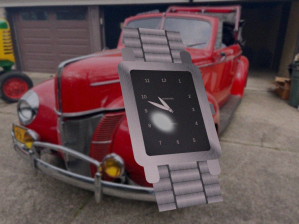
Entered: 10,49
